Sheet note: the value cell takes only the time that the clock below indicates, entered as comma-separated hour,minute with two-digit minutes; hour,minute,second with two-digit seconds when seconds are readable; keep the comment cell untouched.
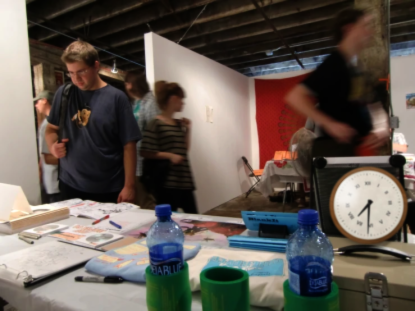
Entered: 7,31
